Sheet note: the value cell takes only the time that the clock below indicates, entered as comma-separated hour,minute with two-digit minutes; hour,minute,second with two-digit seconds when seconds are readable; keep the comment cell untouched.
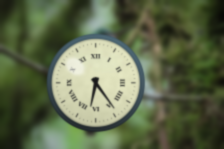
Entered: 6,24
